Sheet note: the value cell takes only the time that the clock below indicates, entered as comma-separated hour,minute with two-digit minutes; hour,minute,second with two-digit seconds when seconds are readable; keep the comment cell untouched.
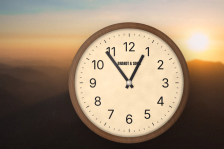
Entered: 12,54
